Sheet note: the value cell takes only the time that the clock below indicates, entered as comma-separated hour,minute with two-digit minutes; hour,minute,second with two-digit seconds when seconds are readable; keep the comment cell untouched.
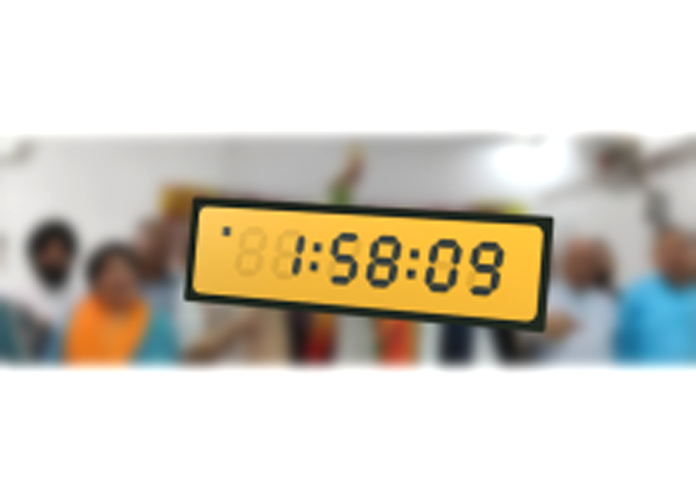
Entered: 1,58,09
